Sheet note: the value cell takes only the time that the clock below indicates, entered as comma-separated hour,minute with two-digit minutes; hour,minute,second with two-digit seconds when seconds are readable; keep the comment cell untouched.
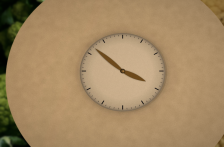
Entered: 3,52
